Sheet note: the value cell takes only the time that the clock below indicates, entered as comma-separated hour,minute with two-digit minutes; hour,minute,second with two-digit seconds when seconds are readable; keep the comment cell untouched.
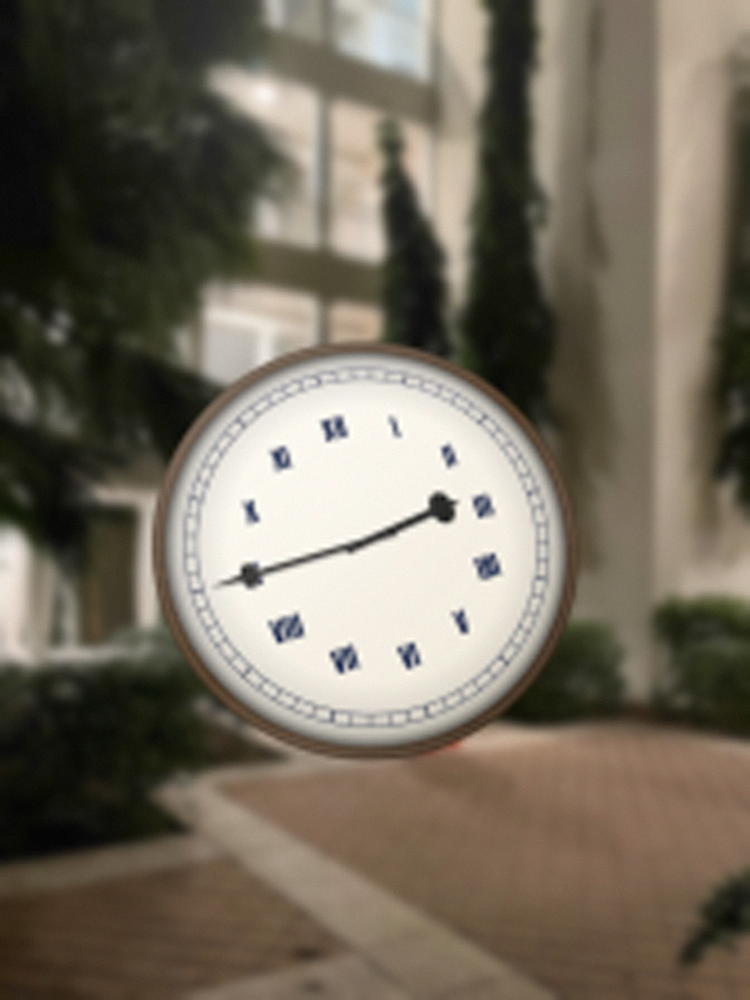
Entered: 2,45
